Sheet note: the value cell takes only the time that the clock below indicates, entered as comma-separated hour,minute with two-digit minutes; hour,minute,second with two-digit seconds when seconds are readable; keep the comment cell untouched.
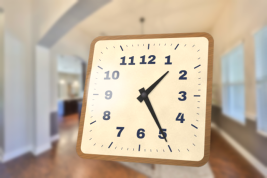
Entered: 1,25
